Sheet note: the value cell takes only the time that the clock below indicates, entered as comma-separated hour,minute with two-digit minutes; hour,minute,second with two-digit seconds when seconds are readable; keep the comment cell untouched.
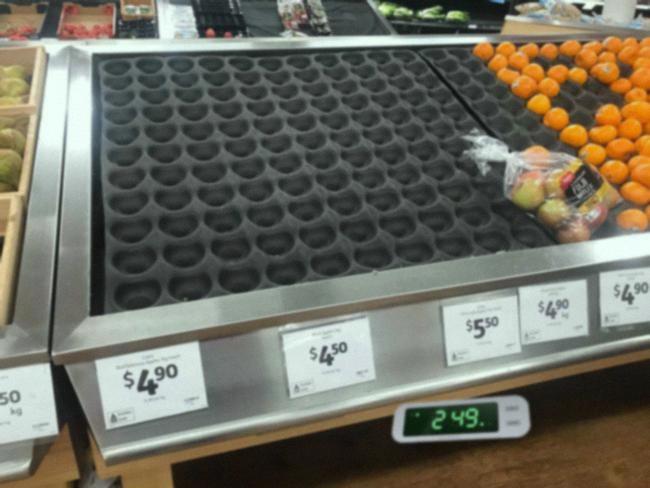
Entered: 2,49
